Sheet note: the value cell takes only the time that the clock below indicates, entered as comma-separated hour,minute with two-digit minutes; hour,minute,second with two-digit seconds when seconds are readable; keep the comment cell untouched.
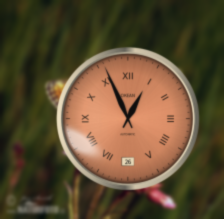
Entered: 12,56
